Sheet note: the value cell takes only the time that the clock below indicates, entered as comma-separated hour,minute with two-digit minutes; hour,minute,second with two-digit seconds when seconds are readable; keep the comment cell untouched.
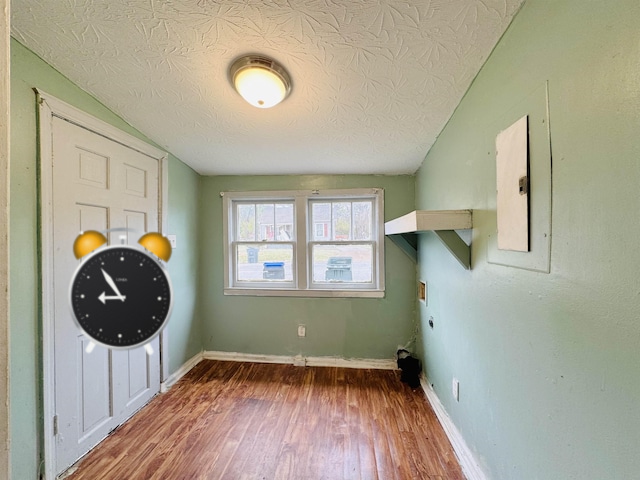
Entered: 8,54
